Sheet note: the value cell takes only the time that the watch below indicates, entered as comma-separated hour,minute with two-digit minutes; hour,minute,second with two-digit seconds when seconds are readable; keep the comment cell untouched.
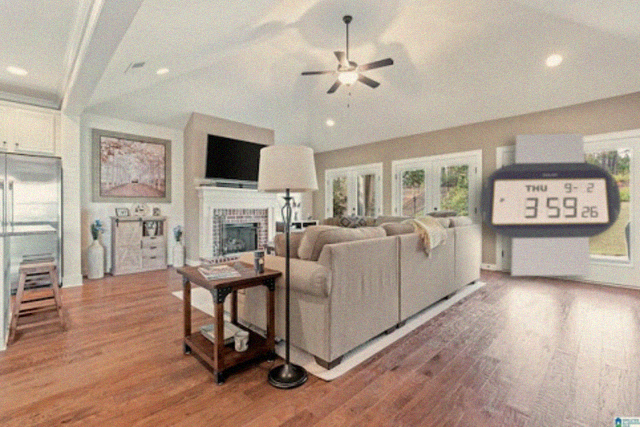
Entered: 3,59
